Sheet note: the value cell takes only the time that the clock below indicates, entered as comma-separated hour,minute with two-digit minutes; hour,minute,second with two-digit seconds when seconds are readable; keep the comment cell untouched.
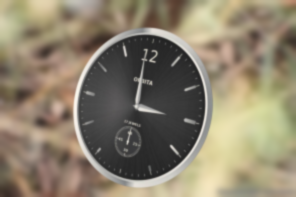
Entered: 2,59
